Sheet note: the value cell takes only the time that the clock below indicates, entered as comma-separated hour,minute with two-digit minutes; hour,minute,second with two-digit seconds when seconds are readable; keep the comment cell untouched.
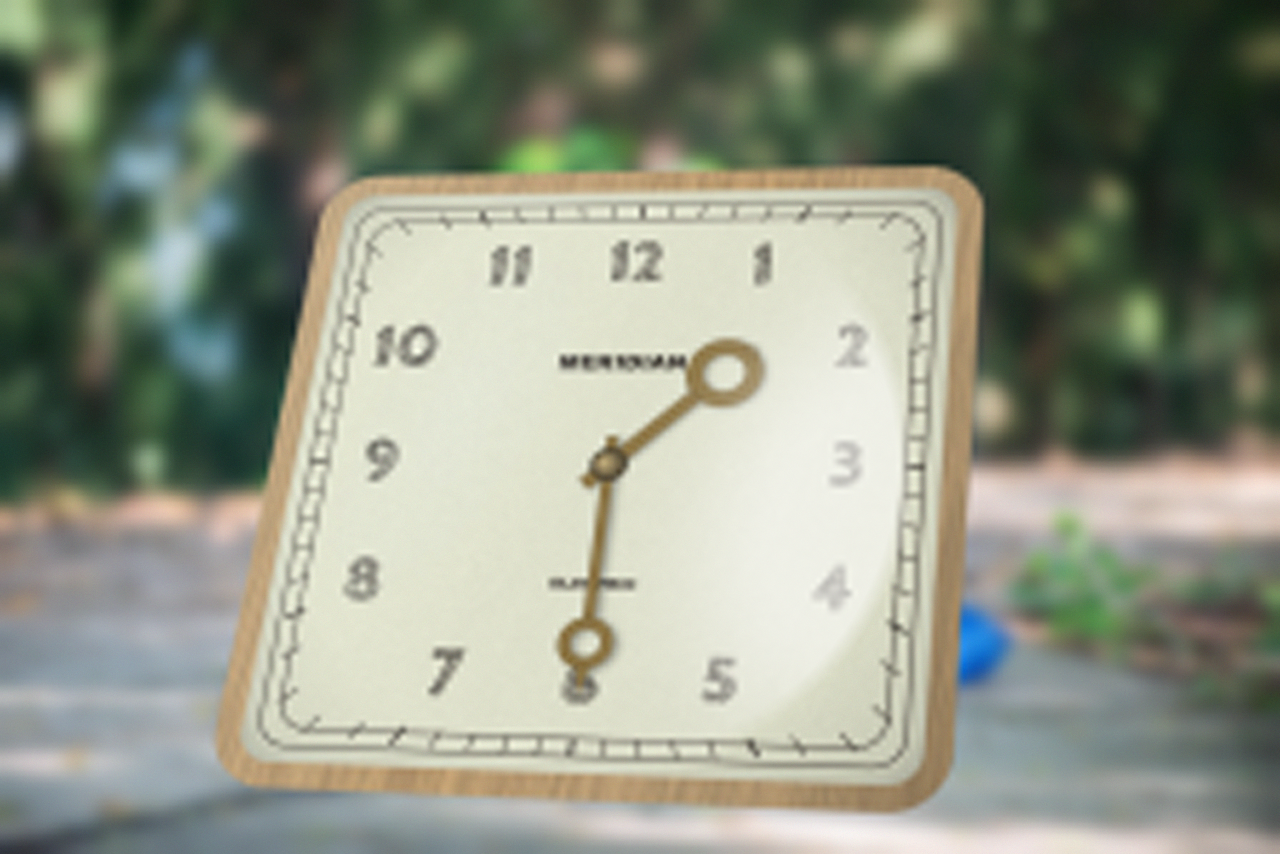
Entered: 1,30
